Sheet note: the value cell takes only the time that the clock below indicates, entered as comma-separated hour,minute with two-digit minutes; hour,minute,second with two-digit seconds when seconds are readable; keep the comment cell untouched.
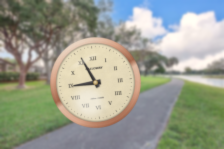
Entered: 8,56
